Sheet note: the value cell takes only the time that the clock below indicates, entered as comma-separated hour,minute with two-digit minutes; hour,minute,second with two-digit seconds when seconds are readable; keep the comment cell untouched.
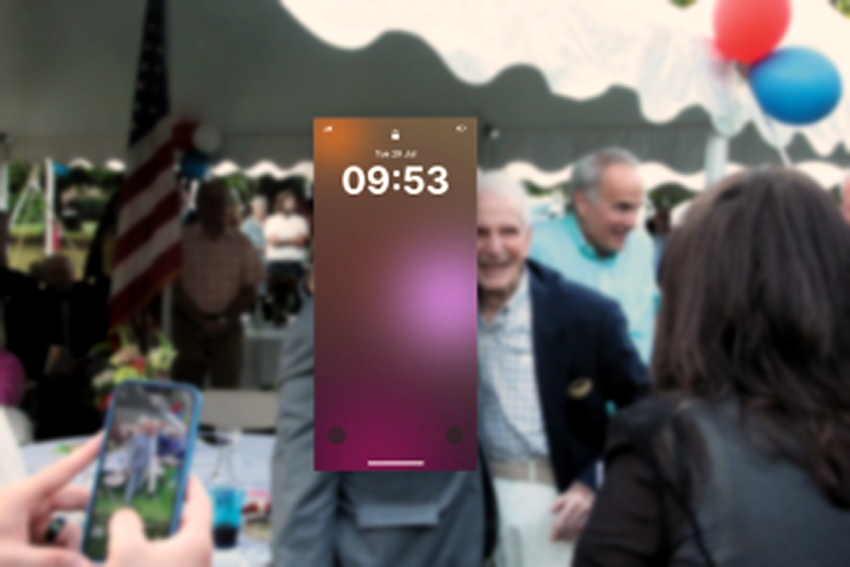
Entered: 9,53
